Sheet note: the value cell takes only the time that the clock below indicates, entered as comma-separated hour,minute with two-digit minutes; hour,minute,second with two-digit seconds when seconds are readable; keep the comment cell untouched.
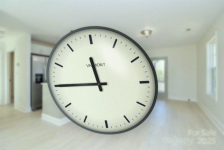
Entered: 11,45
